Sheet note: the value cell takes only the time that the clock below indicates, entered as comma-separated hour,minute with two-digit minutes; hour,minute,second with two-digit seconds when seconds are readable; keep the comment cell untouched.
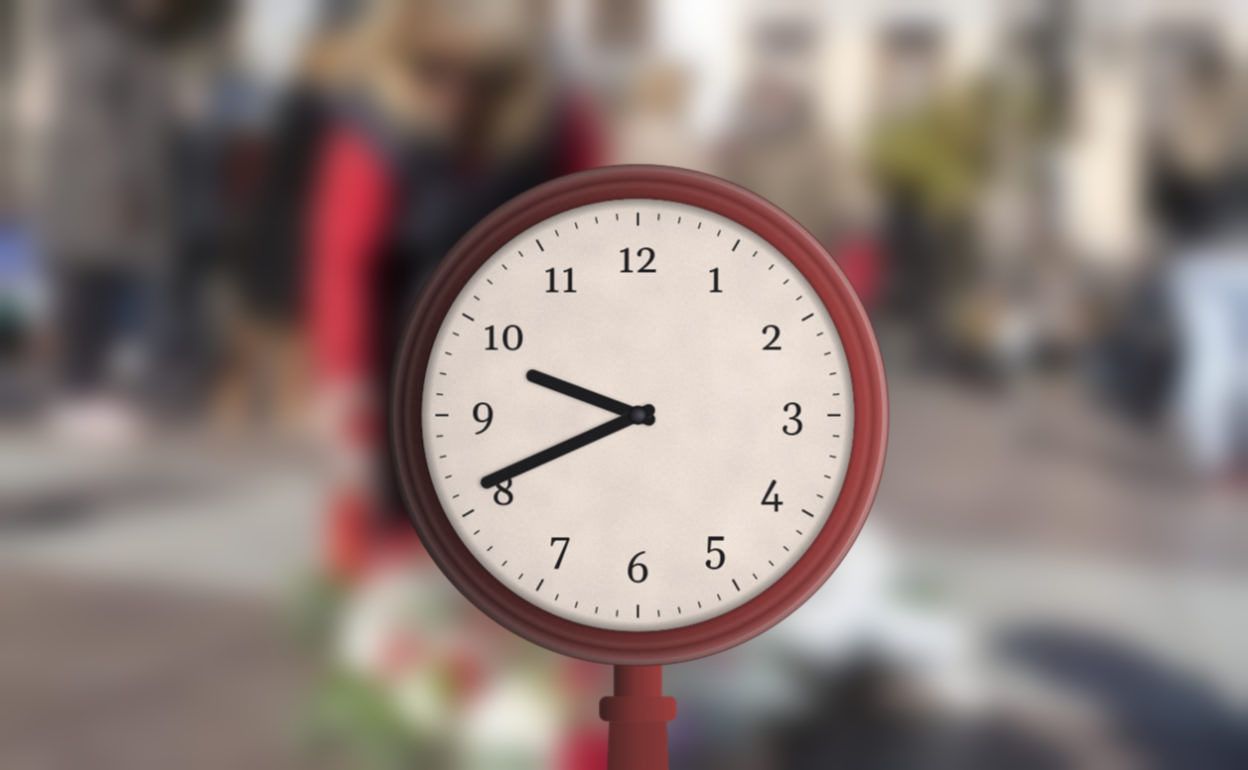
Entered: 9,41
